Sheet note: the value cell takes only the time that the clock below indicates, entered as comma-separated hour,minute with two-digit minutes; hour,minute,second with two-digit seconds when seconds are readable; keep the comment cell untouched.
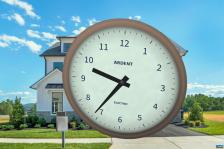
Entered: 9,36
